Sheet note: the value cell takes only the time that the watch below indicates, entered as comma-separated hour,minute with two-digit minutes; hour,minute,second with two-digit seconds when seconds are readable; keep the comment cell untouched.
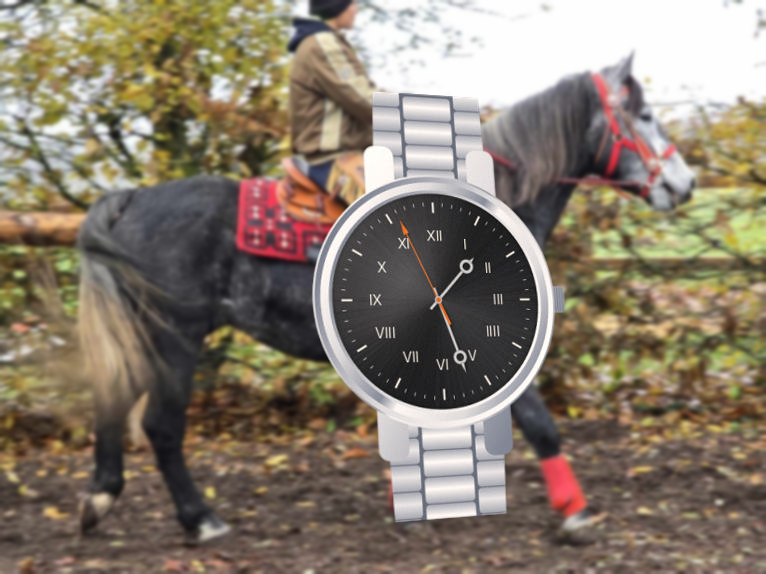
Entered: 1,26,56
